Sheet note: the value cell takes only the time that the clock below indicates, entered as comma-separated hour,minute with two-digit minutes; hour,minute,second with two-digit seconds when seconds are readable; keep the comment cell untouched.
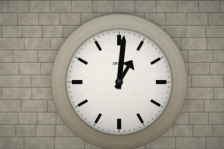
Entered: 1,01
